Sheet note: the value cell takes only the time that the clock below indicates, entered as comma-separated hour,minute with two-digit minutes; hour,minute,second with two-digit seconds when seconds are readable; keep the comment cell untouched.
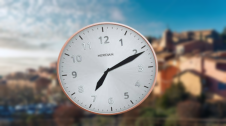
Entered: 7,11
